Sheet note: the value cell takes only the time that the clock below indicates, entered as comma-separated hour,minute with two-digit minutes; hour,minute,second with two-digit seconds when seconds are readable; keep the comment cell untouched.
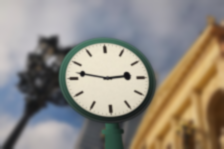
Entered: 2,47
